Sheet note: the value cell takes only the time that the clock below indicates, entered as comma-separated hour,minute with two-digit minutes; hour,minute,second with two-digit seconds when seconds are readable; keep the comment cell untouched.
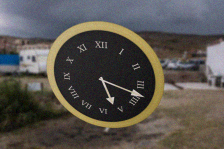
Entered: 5,18
